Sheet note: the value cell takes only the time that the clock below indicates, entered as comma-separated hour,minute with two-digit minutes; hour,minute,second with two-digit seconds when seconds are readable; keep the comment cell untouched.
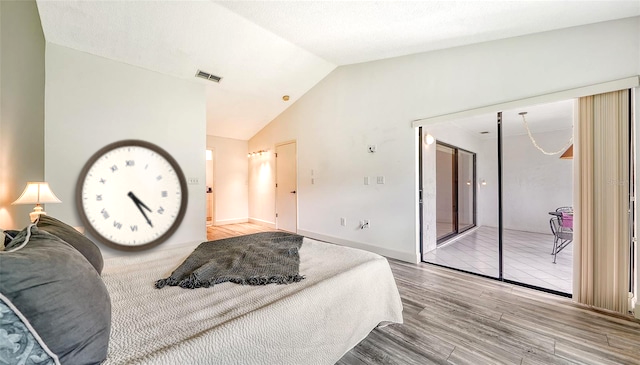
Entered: 4,25
